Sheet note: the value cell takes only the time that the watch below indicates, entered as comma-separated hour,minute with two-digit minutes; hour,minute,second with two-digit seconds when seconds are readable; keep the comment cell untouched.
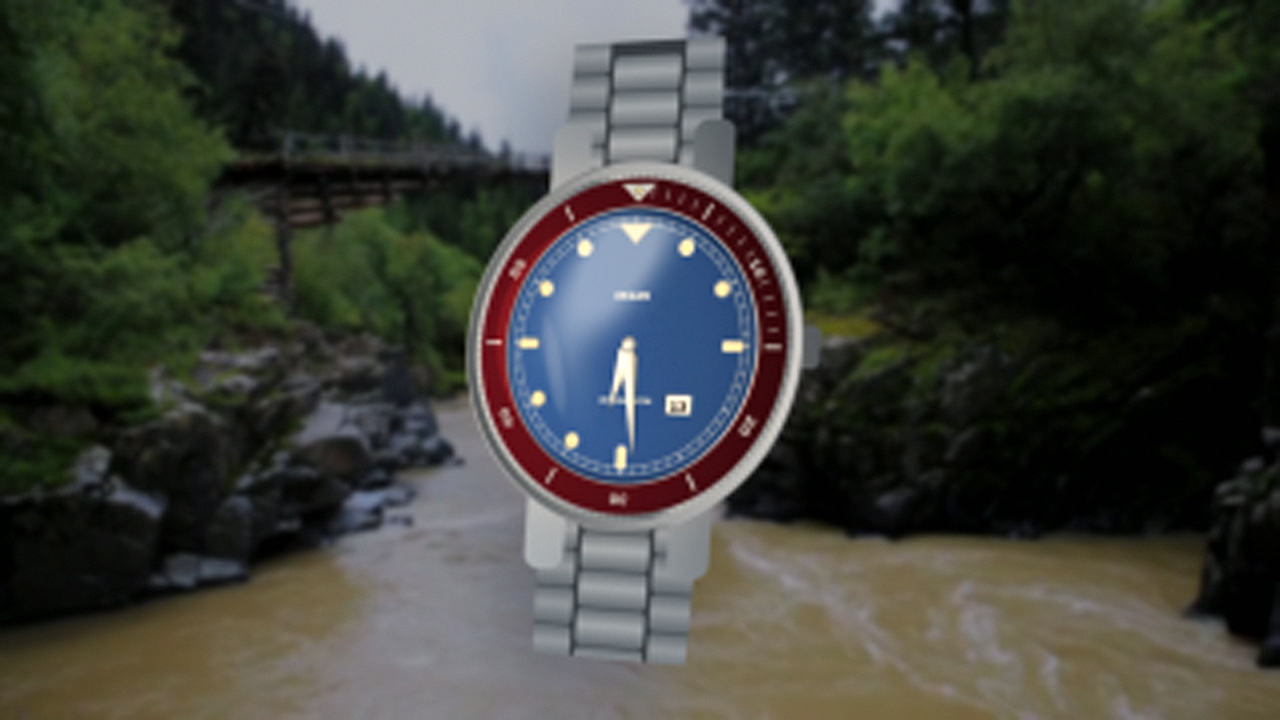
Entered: 6,29
